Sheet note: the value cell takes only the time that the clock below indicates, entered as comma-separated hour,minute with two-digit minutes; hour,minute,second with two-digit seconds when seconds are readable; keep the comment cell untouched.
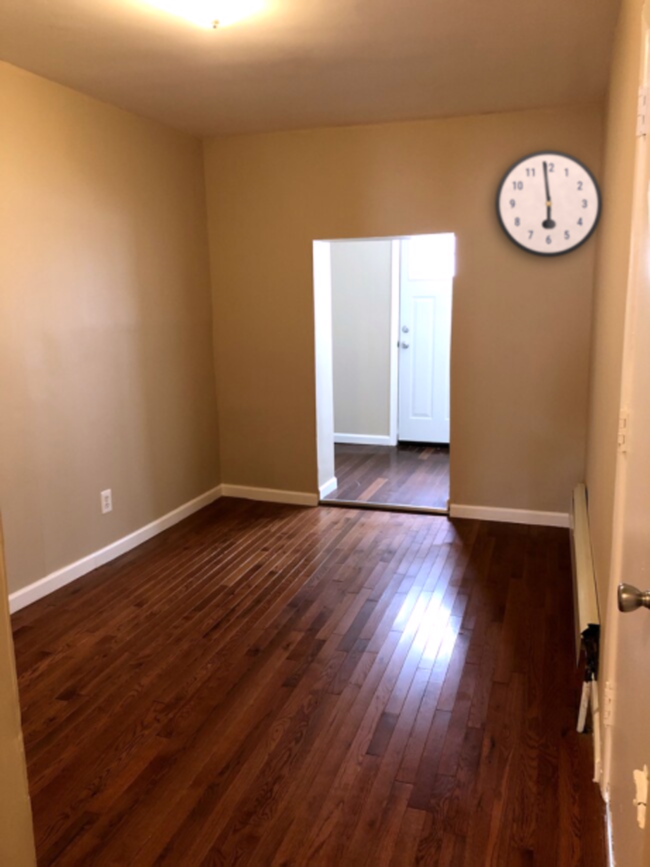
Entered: 5,59
